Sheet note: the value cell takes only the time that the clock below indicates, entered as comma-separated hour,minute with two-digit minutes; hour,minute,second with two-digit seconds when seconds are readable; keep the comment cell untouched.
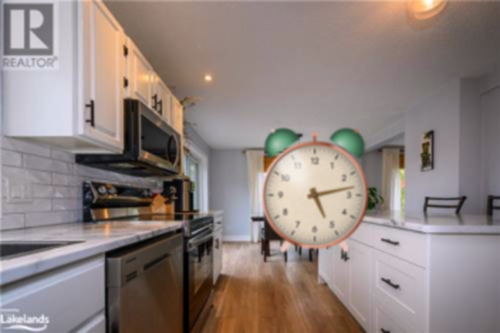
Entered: 5,13
